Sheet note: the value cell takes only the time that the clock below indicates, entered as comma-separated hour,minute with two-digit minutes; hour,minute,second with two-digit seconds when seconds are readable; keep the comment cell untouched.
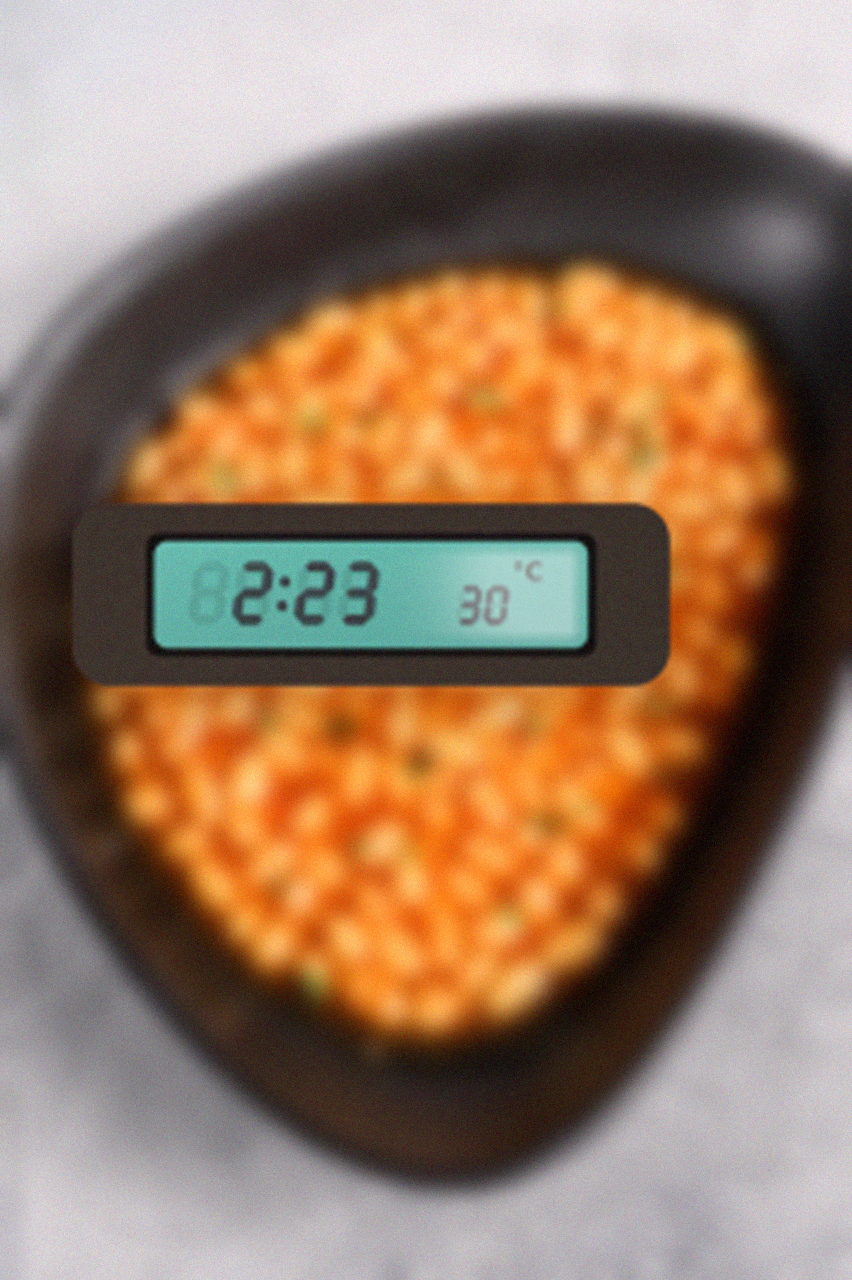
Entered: 2,23
